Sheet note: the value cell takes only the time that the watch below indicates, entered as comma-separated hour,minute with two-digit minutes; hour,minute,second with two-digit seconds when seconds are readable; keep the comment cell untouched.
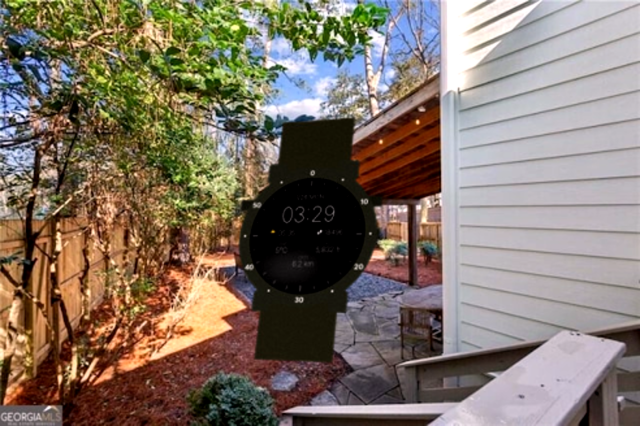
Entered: 3,29
